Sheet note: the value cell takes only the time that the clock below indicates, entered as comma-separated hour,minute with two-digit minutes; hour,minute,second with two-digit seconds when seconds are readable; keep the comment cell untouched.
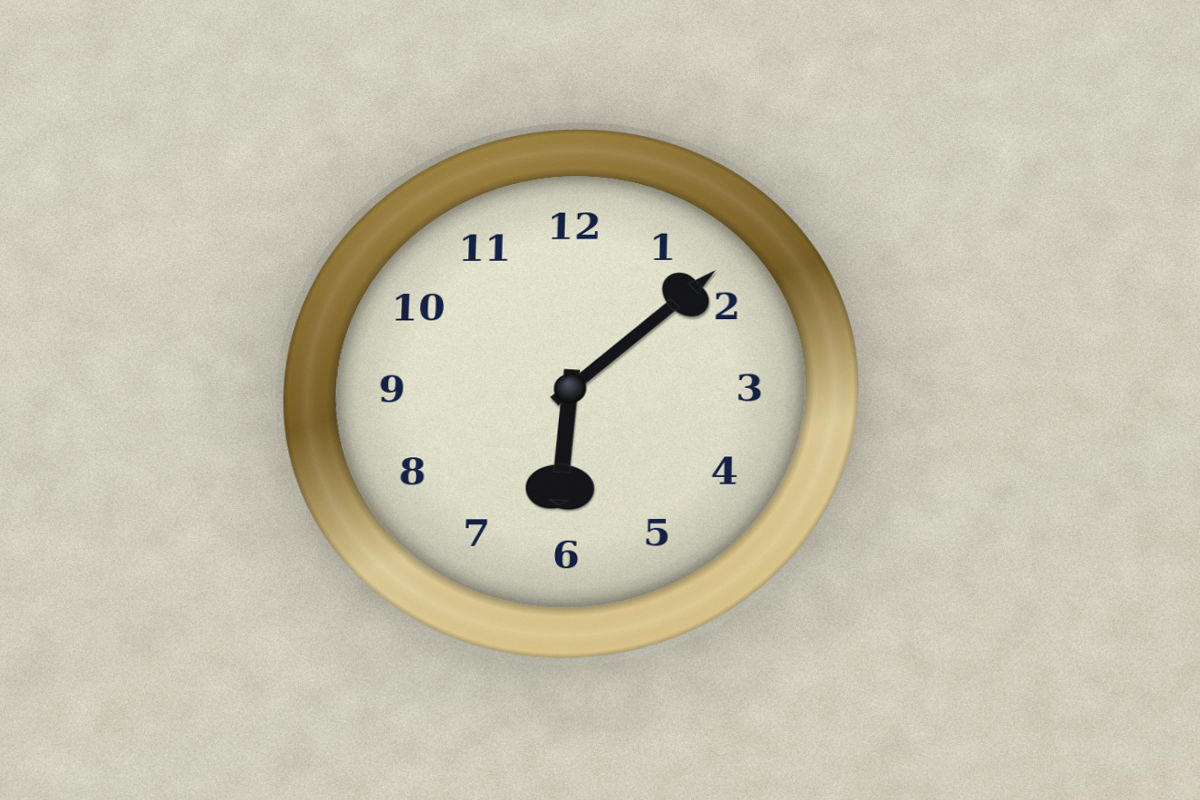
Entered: 6,08
